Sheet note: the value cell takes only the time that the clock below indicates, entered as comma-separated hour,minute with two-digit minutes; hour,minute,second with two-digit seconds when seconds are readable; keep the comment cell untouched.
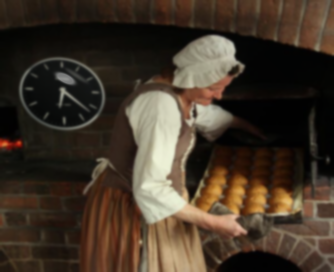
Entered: 6,22
